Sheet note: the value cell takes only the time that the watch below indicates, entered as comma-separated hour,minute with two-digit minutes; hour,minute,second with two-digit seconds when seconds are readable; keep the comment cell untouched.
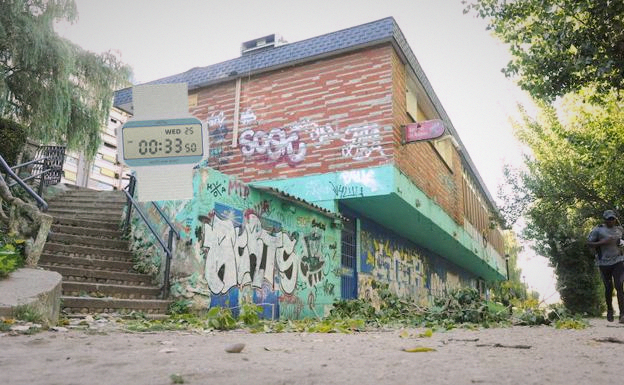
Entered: 0,33,50
